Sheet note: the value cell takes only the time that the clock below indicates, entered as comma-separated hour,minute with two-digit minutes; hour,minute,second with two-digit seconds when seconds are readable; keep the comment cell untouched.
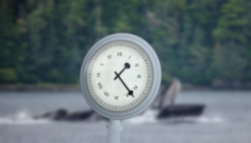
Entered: 1,23
